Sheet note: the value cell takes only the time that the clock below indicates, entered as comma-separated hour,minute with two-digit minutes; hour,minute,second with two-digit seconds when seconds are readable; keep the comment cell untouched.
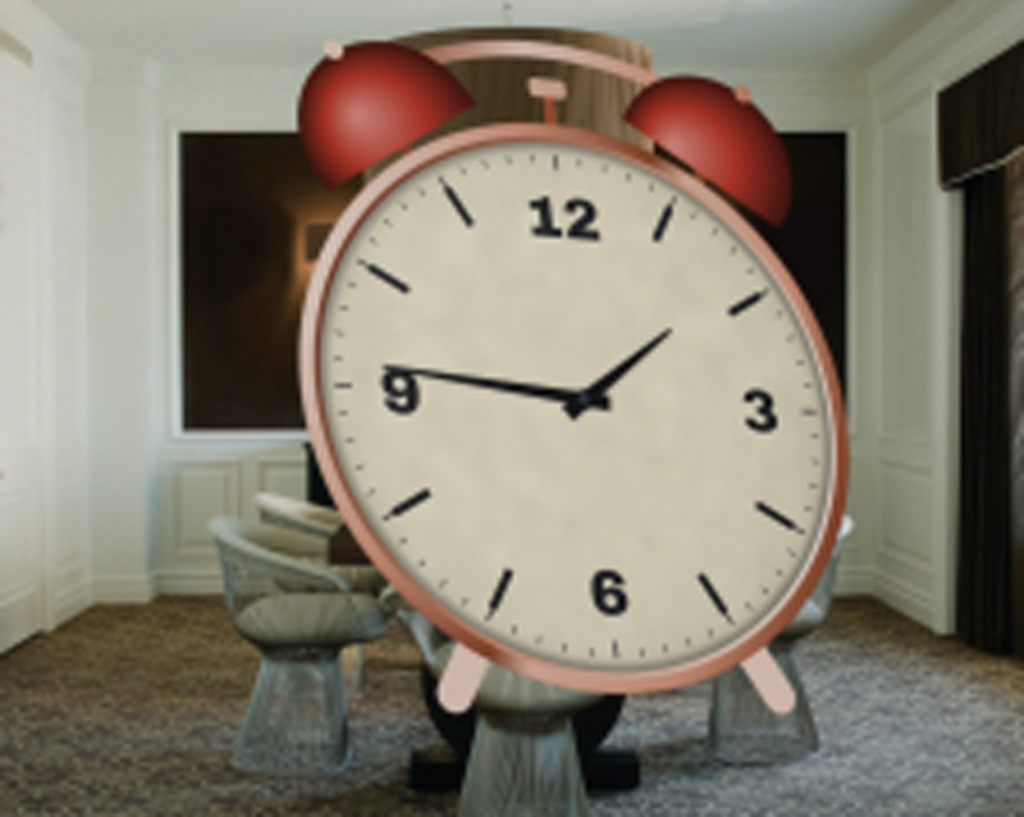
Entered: 1,46
